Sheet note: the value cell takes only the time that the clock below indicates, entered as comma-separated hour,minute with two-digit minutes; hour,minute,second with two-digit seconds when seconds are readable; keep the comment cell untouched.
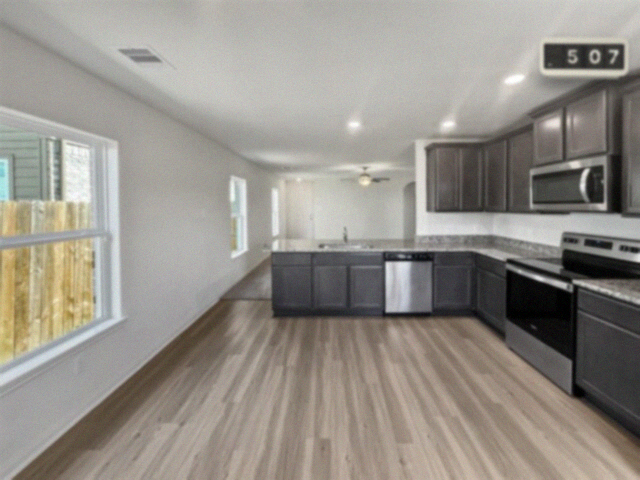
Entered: 5,07
